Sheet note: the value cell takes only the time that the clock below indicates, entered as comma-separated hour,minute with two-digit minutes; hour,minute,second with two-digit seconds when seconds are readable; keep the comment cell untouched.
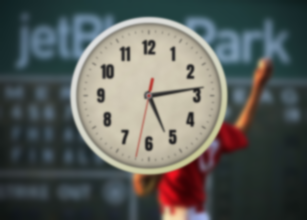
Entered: 5,13,32
